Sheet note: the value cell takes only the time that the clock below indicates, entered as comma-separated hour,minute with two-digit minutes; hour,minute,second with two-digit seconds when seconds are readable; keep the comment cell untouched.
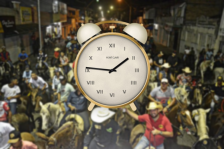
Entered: 1,46
